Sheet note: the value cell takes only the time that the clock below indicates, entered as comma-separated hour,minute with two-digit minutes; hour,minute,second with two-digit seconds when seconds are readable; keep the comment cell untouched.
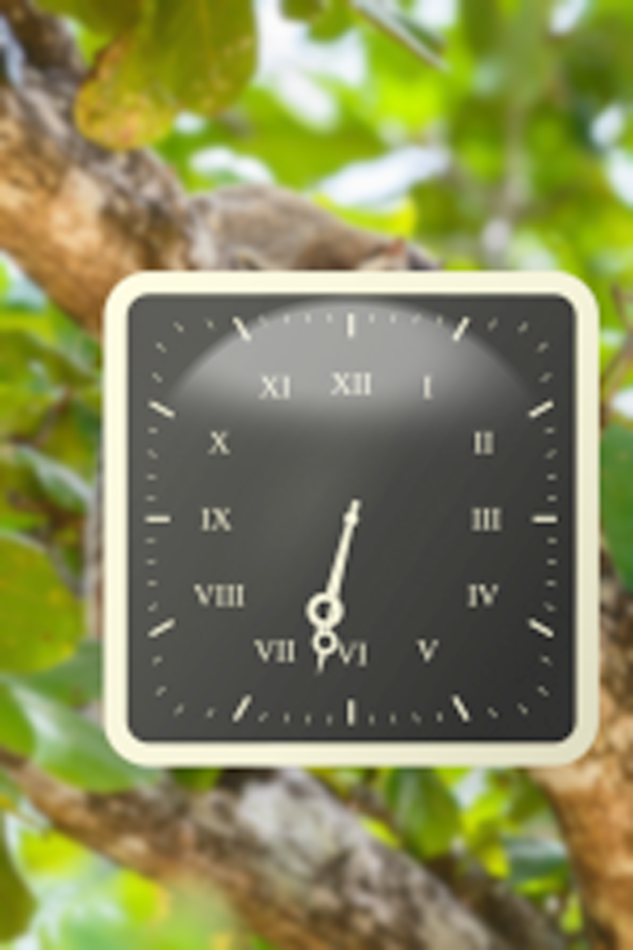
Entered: 6,32
